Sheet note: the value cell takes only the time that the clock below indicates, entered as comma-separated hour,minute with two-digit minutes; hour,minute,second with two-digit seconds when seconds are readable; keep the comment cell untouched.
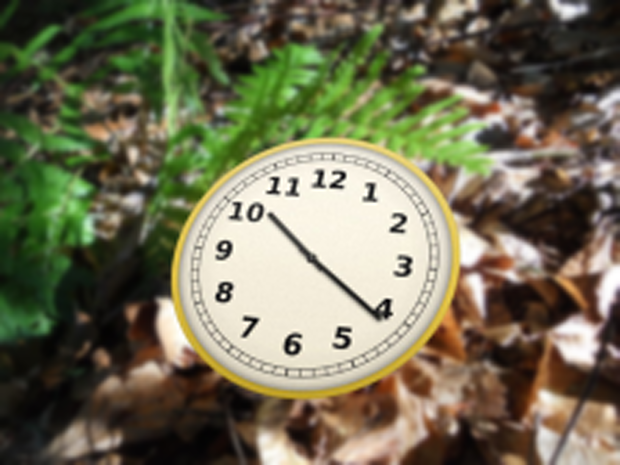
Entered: 10,21
